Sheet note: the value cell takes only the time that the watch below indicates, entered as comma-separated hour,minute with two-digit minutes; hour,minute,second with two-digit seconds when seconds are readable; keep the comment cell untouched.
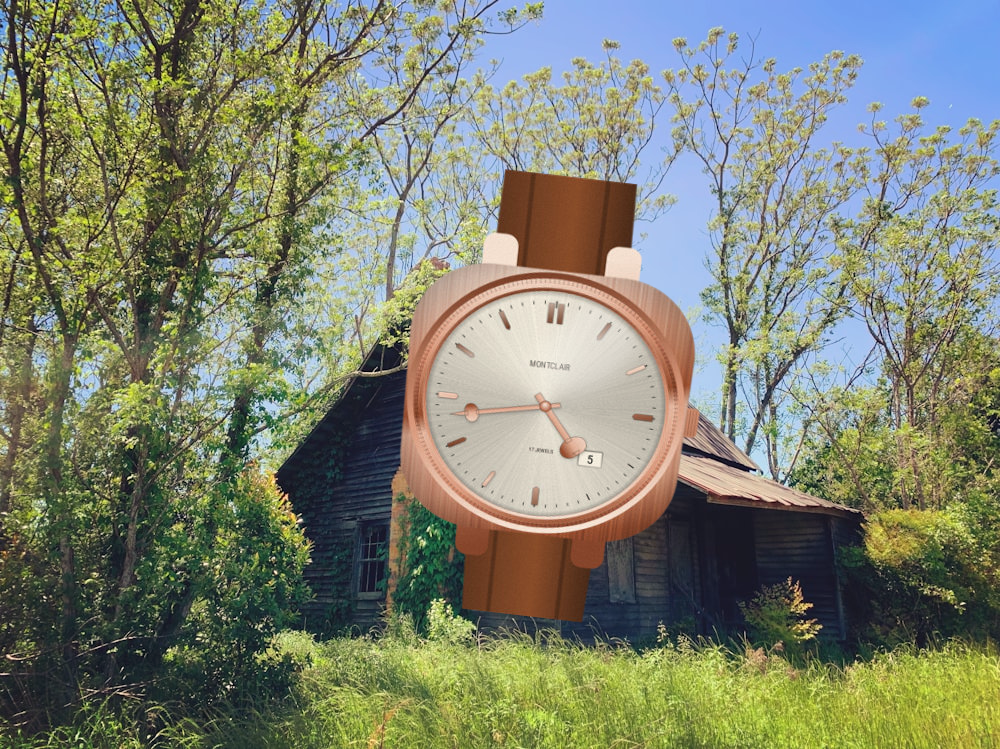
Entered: 4,43
